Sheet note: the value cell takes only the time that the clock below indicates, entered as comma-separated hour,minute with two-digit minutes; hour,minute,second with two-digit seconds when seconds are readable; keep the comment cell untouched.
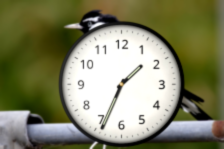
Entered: 1,34
